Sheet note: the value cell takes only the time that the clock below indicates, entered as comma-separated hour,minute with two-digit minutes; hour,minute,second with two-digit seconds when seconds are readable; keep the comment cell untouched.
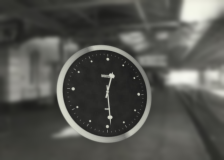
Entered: 12,29
